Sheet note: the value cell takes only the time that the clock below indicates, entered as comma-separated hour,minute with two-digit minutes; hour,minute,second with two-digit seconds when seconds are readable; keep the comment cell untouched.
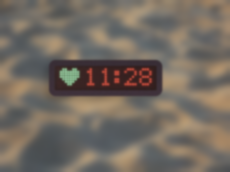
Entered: 11,28
